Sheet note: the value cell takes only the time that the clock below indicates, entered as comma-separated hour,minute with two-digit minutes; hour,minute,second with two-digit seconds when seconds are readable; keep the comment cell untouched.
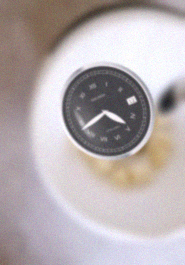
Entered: 4,43
